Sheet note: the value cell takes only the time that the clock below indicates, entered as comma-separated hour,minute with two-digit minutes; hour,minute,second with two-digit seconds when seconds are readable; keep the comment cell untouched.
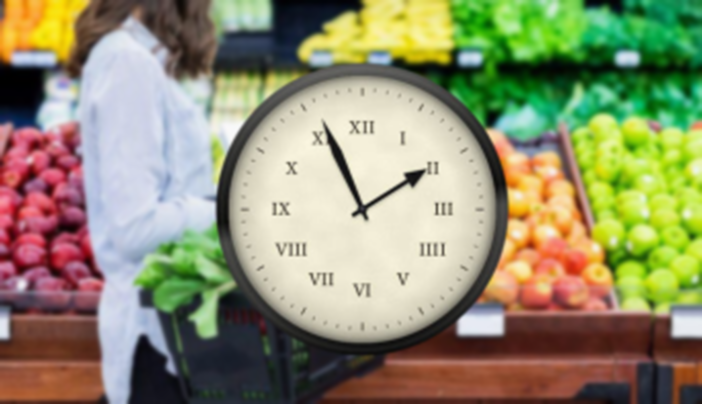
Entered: 1,56
